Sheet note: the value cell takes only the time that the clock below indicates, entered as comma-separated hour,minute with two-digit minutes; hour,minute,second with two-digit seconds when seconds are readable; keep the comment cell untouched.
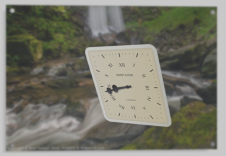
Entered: 8,43
